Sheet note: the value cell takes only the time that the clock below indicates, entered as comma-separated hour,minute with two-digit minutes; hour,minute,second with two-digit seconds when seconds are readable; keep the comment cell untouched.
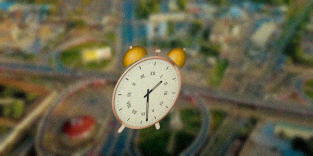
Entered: 1,28
